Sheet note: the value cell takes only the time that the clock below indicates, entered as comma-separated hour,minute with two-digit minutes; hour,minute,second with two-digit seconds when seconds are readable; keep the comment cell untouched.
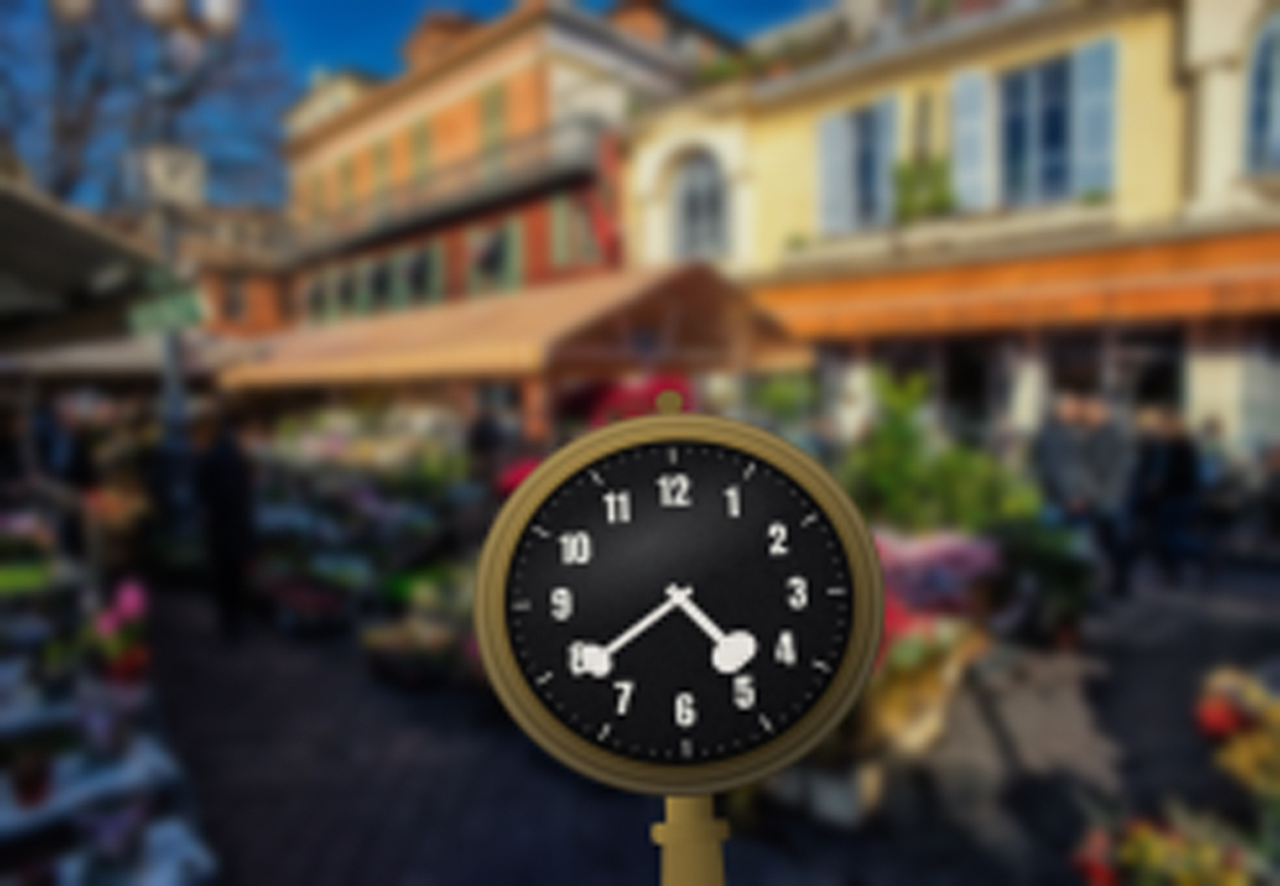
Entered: 4,39
